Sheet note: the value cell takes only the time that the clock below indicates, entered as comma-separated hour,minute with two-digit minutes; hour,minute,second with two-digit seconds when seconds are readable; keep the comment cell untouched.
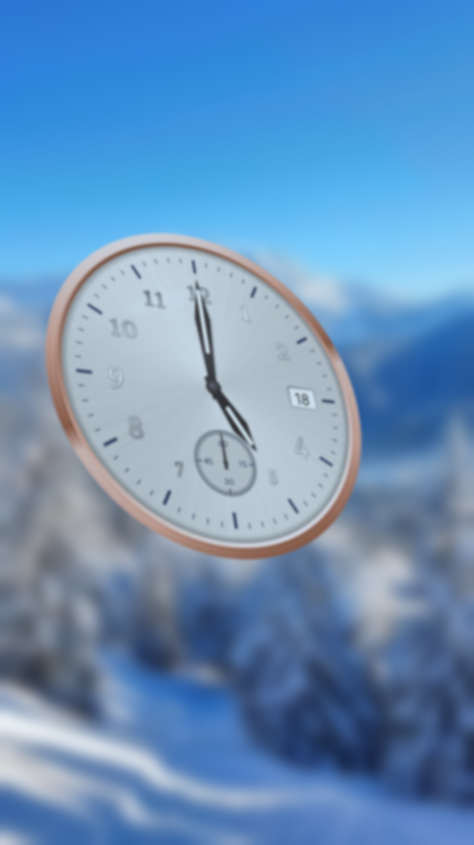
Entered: 5,00
